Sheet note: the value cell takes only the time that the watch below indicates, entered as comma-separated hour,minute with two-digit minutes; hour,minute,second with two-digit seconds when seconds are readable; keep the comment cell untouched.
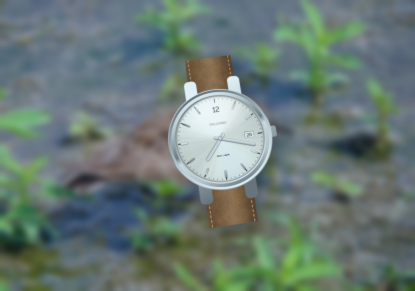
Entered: 7,18
